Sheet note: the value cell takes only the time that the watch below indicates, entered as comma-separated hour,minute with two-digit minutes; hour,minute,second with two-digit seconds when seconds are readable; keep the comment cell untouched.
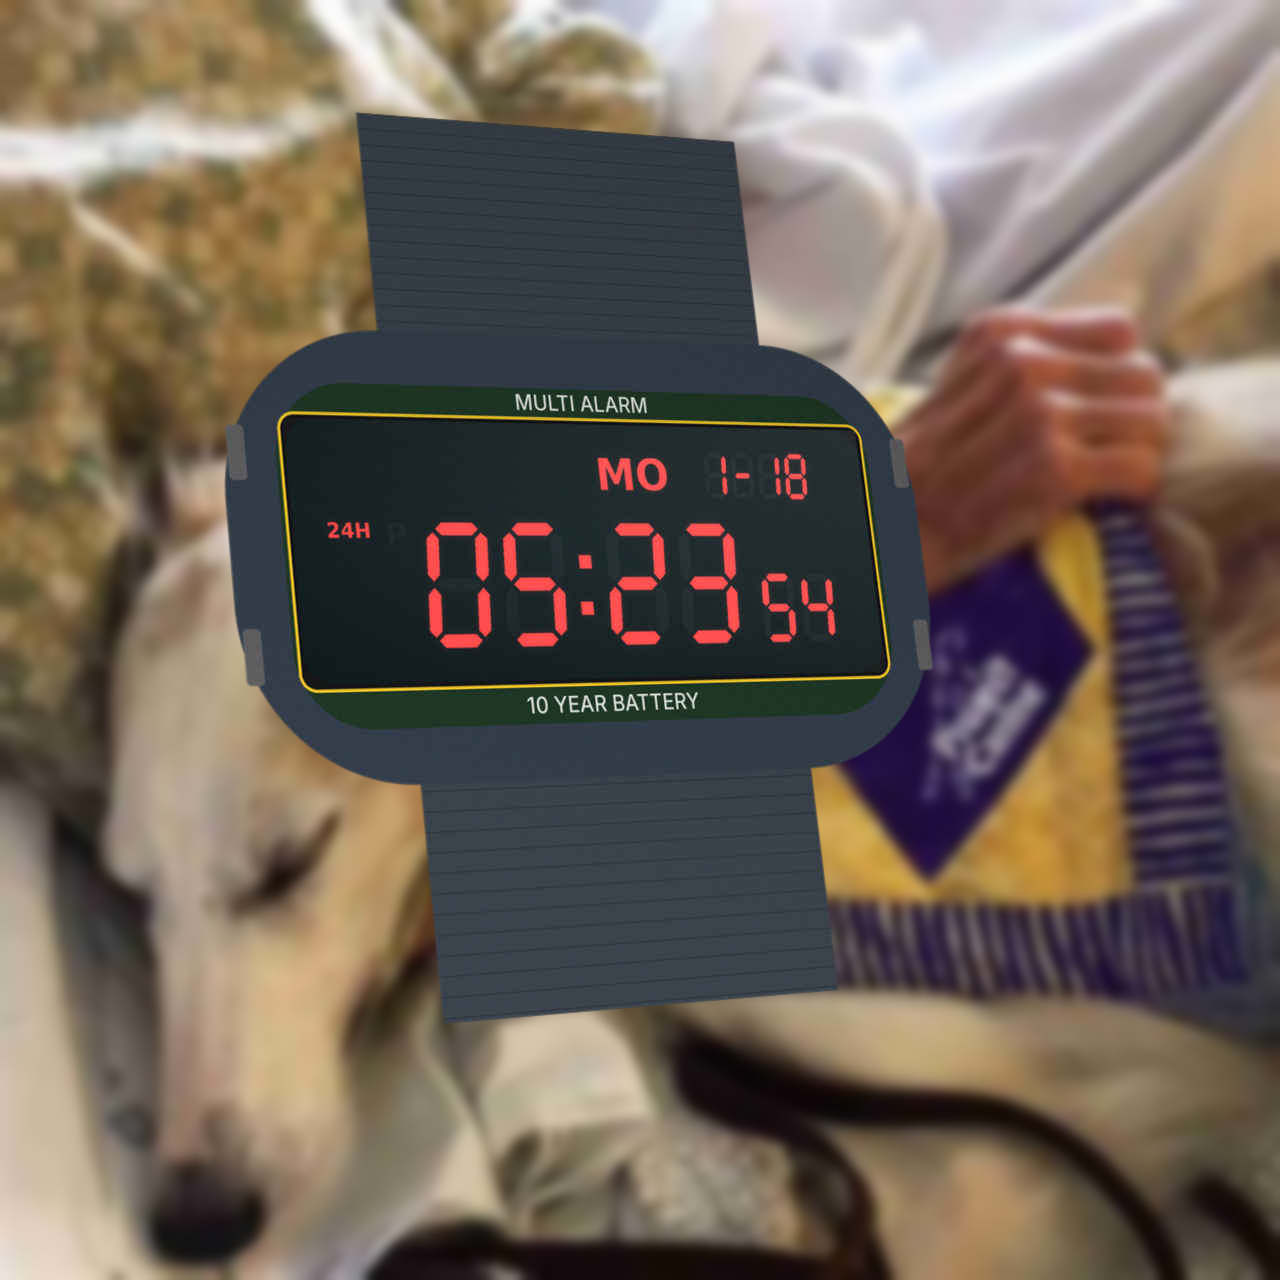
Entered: 5,23,54
